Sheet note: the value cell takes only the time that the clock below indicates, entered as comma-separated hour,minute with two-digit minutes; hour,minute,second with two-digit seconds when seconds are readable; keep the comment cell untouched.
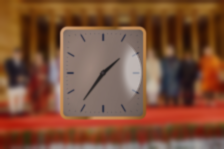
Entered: 1,36
